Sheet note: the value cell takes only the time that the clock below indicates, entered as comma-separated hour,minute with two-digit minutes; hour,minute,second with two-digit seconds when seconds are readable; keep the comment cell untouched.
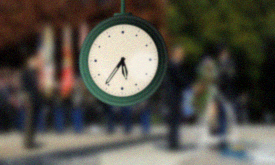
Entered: 5,36
